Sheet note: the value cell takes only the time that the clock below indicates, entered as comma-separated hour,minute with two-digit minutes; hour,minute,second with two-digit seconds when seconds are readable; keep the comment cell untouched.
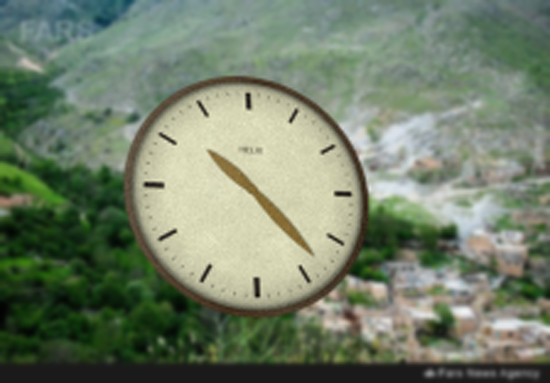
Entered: 10,23
